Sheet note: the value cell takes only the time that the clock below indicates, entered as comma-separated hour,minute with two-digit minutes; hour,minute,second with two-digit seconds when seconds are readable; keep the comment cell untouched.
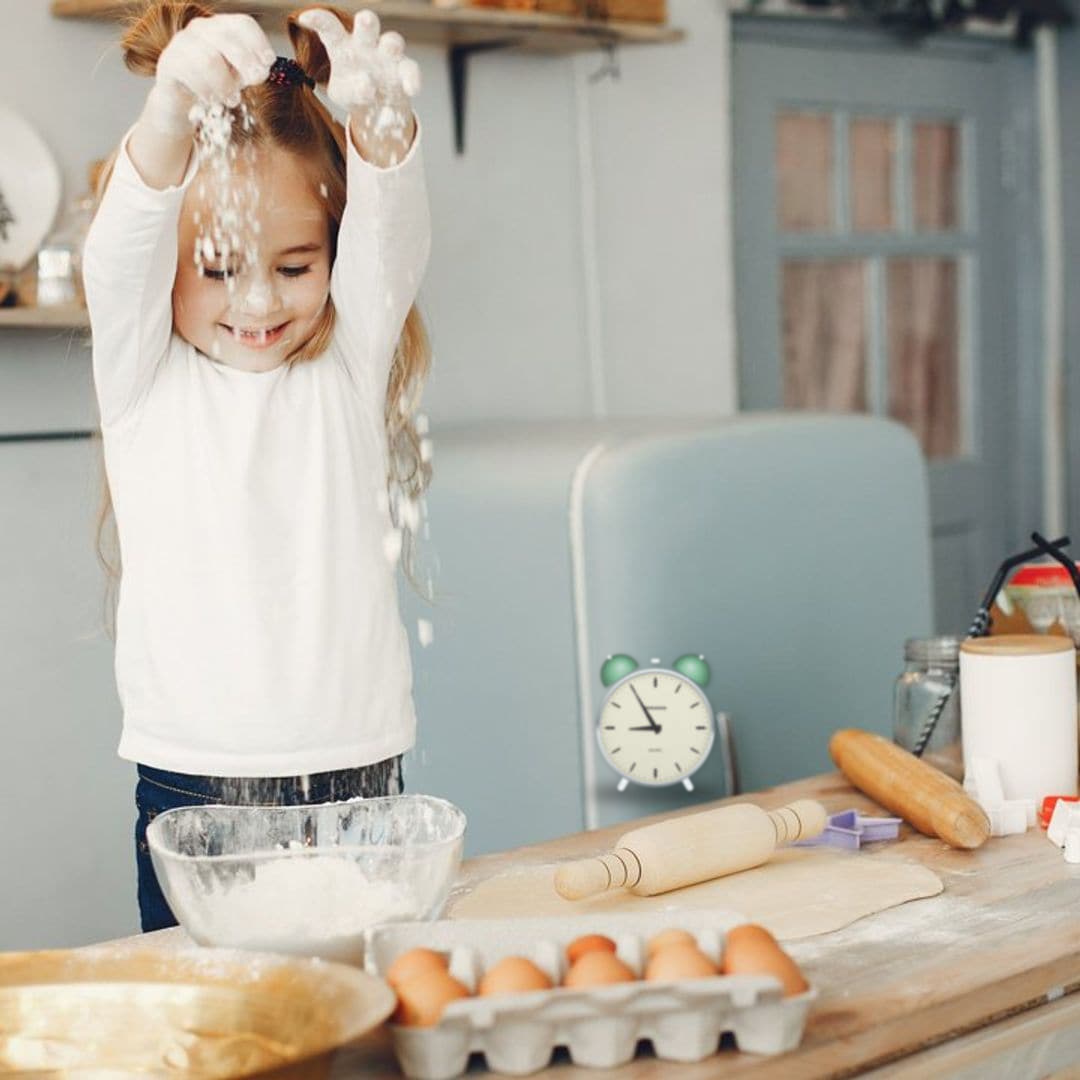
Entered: 8,55
